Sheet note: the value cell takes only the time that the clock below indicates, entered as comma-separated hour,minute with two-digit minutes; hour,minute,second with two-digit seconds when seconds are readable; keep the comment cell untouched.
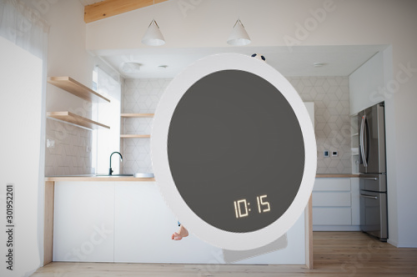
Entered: 10,15
